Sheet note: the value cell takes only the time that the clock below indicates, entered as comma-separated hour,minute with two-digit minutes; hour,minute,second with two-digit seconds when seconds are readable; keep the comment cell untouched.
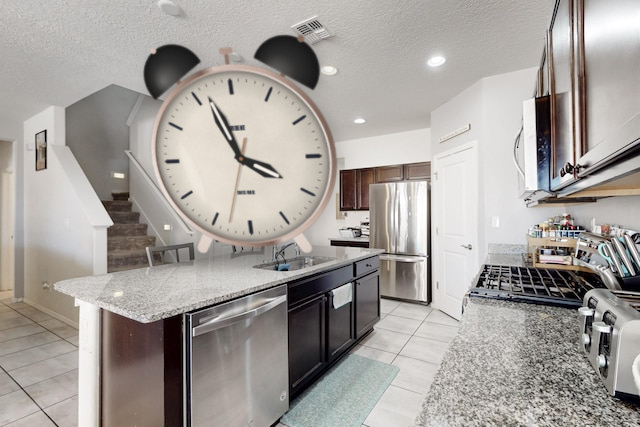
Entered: 3,56,33
